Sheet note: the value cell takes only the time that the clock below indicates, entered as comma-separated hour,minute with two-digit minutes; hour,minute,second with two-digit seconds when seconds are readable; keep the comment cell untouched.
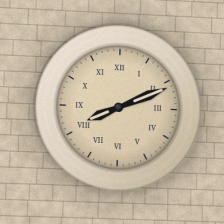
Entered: 8,11
